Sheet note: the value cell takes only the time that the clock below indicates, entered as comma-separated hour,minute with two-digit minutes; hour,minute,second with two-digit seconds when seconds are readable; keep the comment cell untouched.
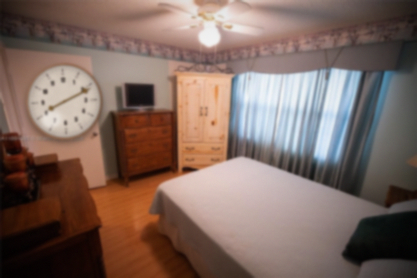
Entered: 8,11
